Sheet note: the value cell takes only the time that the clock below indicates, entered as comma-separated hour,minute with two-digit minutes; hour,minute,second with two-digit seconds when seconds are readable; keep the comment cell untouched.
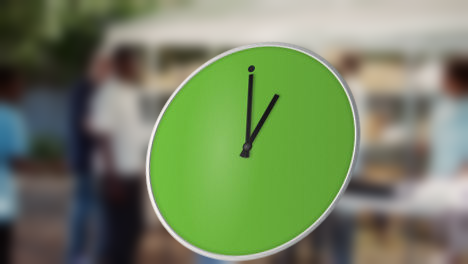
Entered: 1,00
